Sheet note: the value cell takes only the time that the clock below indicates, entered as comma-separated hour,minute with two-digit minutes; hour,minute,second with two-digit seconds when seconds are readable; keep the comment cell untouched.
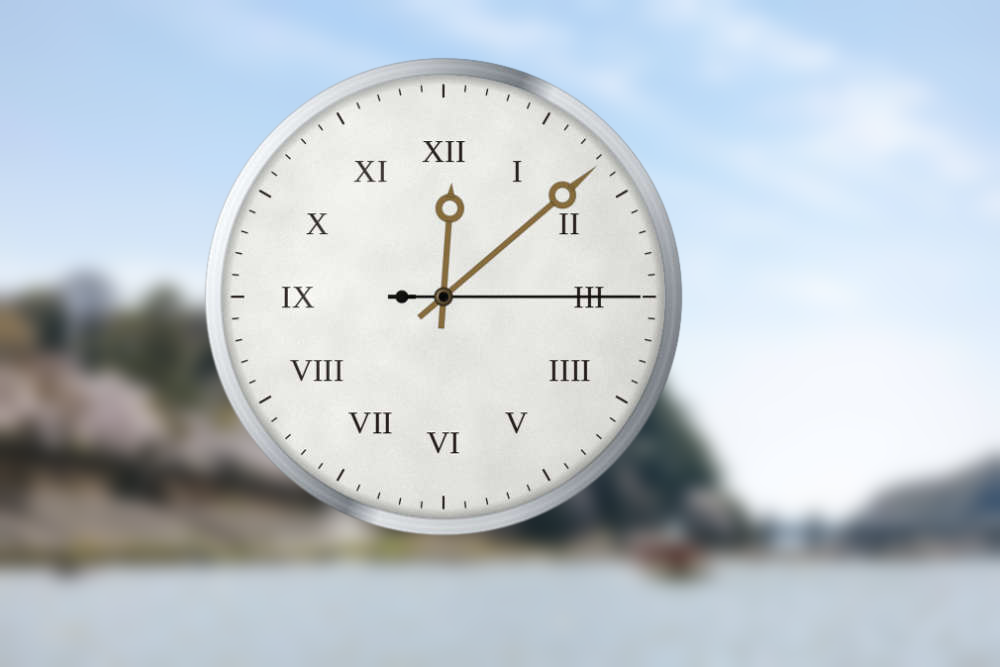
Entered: 12,08,15
